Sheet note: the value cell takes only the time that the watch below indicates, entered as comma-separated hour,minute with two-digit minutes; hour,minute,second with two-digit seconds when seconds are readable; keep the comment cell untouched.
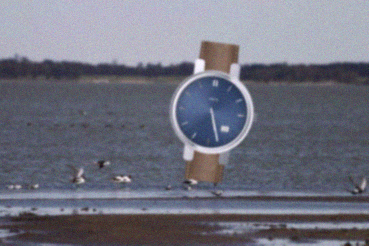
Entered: 5,27
